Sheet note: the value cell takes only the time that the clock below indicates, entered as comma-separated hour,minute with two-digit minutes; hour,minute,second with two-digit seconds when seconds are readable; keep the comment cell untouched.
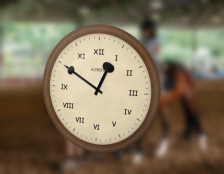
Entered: 12,50
